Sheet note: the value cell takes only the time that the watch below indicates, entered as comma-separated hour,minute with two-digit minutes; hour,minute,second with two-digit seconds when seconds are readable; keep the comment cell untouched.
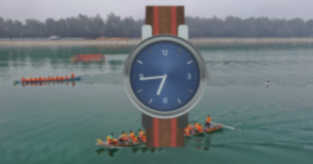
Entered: 6,44
